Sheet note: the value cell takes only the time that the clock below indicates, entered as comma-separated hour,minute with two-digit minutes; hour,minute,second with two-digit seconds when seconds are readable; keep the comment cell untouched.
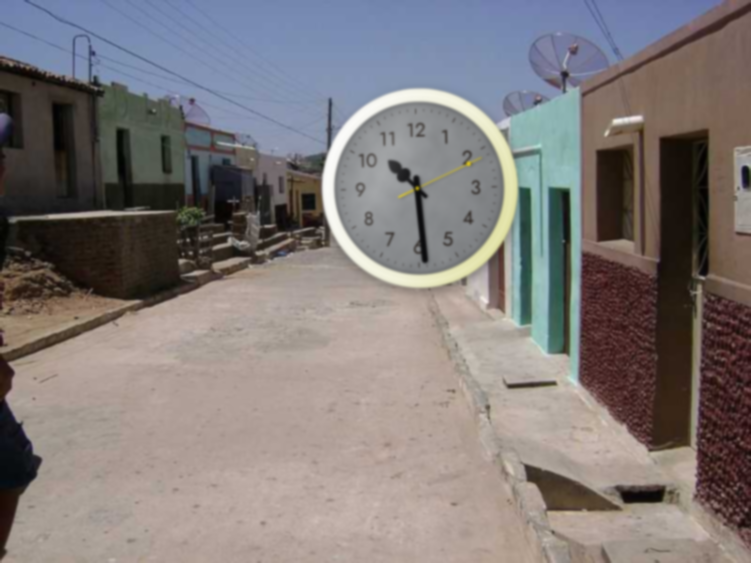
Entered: 10,29,11
